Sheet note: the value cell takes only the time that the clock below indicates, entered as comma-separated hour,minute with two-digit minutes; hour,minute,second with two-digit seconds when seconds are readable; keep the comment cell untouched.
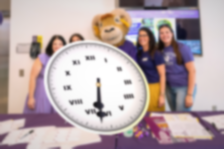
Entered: 6,32
